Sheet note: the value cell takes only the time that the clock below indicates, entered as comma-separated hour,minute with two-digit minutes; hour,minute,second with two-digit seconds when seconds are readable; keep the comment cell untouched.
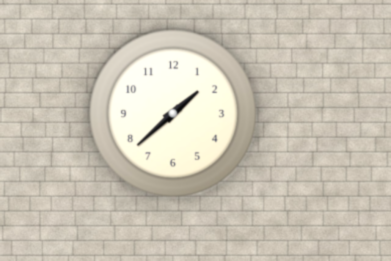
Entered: 1,38
